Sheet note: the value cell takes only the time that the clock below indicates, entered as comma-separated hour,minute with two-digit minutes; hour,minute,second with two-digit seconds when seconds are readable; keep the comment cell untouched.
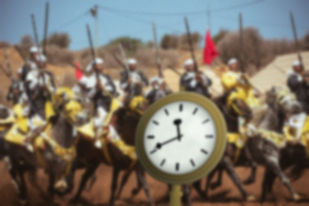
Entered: 11,41
